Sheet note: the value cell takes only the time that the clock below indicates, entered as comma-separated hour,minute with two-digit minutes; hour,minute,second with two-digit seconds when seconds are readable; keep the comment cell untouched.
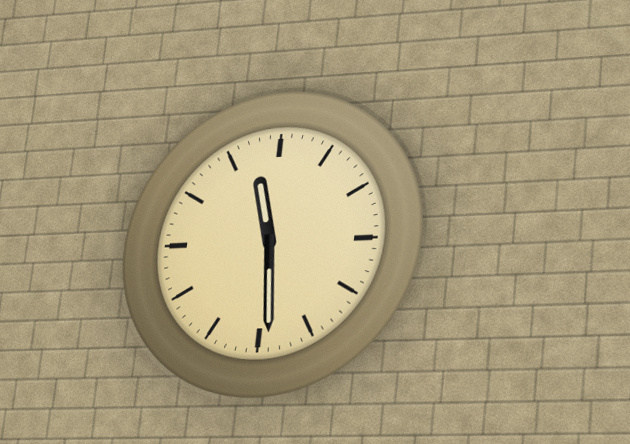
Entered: 11,29
